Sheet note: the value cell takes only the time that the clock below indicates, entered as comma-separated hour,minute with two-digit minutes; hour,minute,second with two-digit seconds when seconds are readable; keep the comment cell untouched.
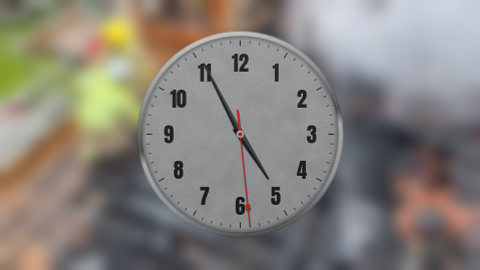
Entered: 4,55,29
